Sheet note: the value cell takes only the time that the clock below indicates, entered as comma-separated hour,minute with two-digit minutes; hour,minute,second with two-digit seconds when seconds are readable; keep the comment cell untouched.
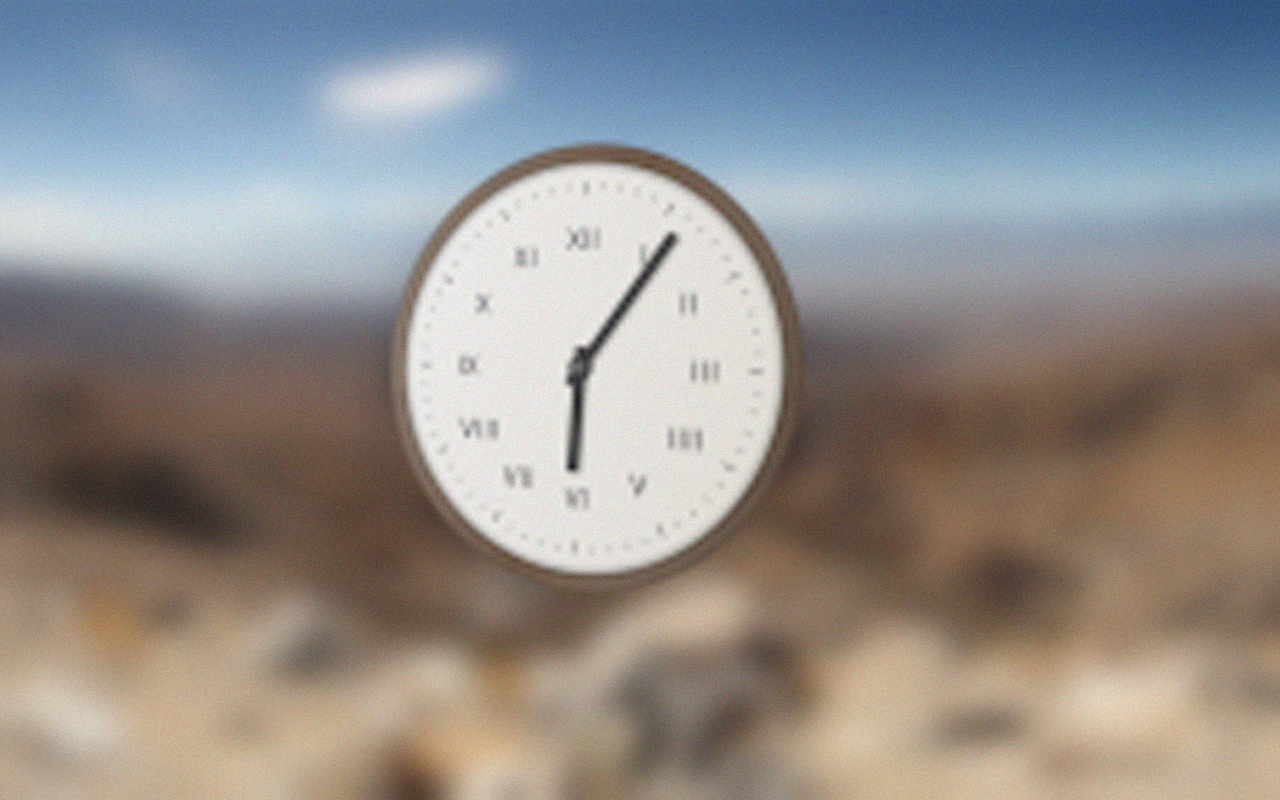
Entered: 6,06
